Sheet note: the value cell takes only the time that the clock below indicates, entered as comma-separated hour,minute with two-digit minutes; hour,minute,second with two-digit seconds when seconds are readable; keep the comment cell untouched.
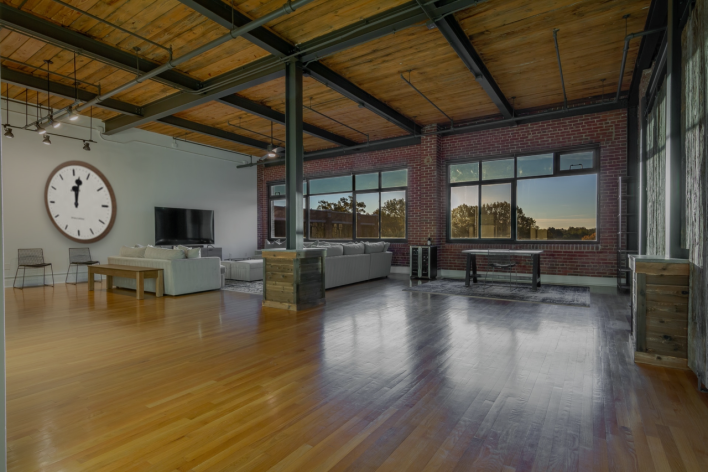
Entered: 12,02
